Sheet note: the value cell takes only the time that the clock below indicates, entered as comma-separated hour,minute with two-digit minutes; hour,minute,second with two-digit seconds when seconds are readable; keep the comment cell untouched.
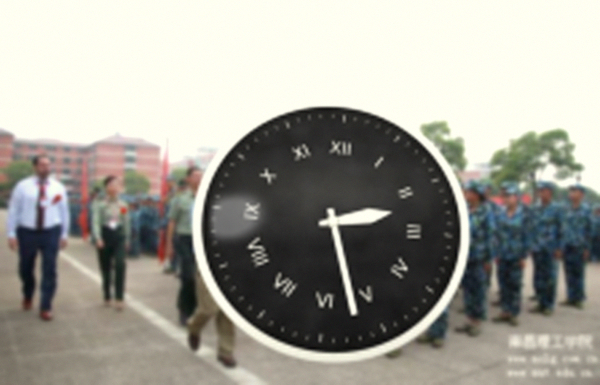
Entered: 2,27
